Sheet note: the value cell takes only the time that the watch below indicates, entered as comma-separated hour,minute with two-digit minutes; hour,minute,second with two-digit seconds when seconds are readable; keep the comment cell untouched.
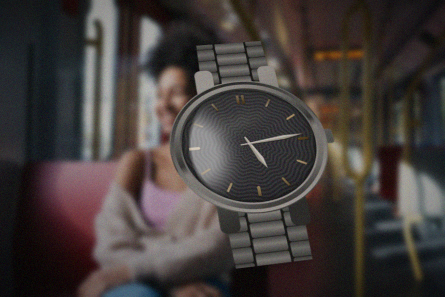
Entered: 5,14
